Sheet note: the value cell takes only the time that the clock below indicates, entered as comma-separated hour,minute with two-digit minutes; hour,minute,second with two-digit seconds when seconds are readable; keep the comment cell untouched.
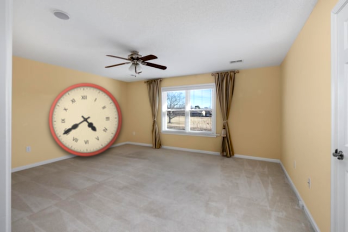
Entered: 4,40
